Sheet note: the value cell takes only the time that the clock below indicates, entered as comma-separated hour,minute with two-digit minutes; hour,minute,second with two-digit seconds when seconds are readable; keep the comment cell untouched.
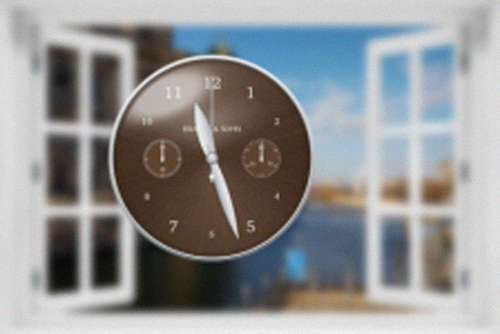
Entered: 11,27
